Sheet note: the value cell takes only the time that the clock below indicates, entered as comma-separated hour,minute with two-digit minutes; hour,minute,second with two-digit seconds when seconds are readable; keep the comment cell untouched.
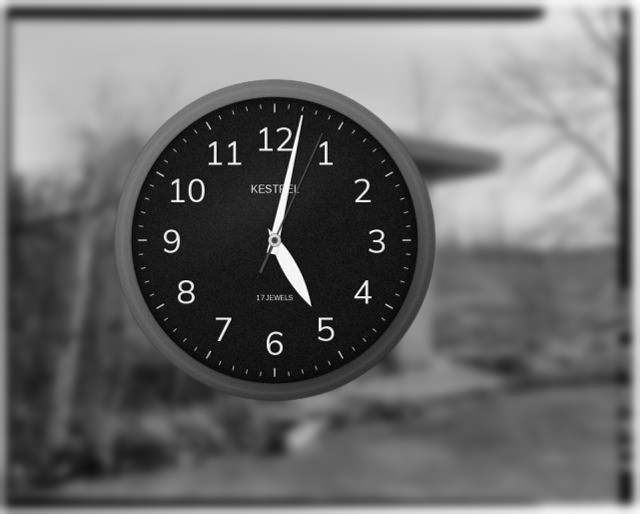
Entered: 5,02,04
